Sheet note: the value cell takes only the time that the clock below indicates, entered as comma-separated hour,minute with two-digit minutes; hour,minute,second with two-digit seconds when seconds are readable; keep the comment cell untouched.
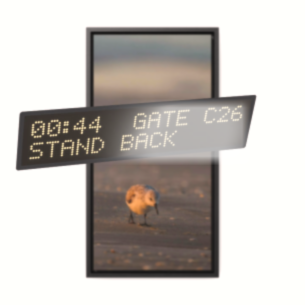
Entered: 0,44
